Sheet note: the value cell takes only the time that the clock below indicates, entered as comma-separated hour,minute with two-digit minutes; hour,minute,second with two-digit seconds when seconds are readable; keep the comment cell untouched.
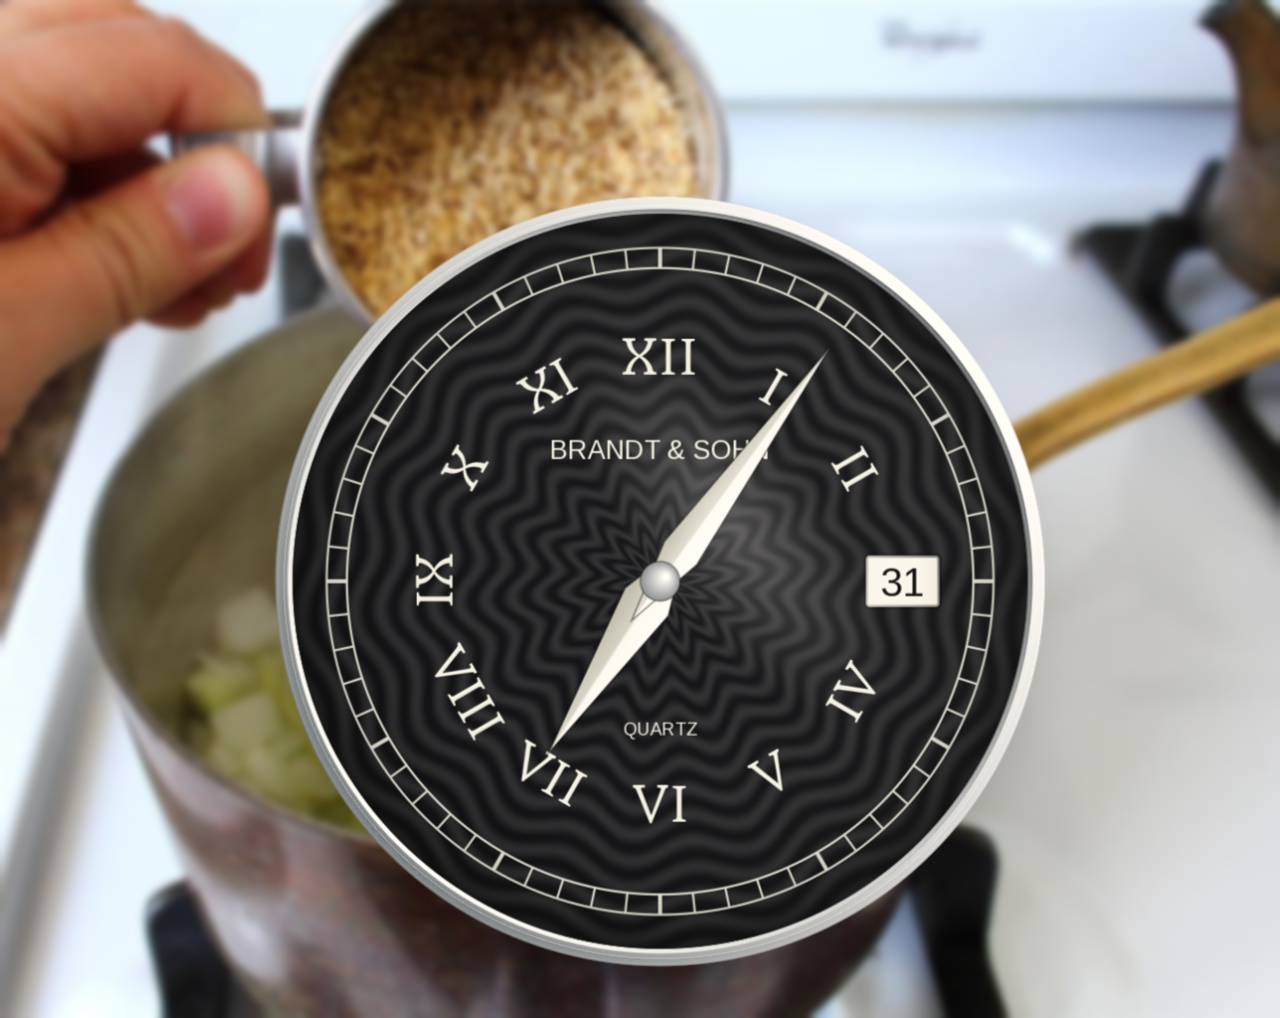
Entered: 7,06
